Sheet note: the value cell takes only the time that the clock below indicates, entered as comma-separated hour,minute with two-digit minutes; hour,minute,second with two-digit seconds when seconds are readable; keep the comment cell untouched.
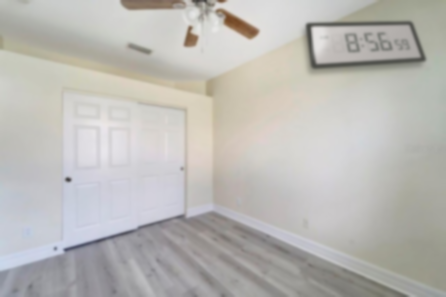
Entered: 8,56
